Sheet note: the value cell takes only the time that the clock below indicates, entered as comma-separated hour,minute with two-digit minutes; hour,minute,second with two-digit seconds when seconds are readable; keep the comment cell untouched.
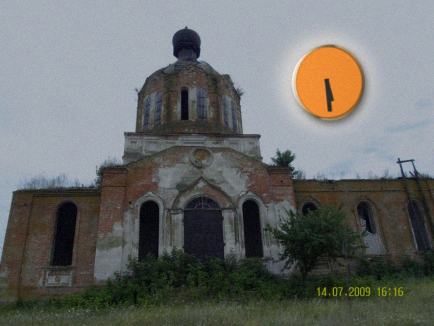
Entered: 5,29
